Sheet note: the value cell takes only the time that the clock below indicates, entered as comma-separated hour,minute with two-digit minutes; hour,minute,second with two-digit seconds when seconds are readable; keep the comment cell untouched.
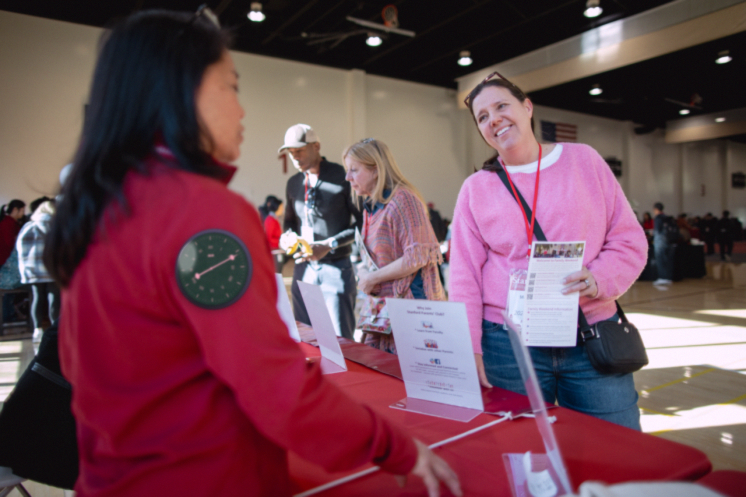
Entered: 8,11
